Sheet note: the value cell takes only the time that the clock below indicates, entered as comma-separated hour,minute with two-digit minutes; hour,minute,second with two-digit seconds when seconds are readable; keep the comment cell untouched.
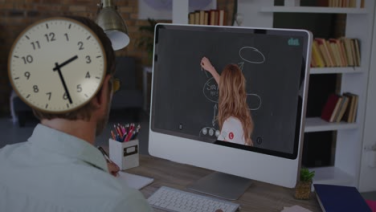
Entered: 2,29
